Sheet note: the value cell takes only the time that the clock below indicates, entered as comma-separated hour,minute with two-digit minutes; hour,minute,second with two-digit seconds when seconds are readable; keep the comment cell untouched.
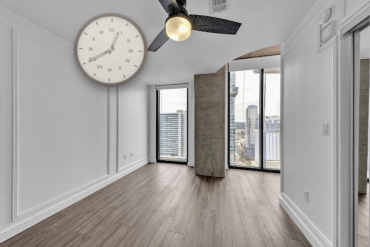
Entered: 12,40
